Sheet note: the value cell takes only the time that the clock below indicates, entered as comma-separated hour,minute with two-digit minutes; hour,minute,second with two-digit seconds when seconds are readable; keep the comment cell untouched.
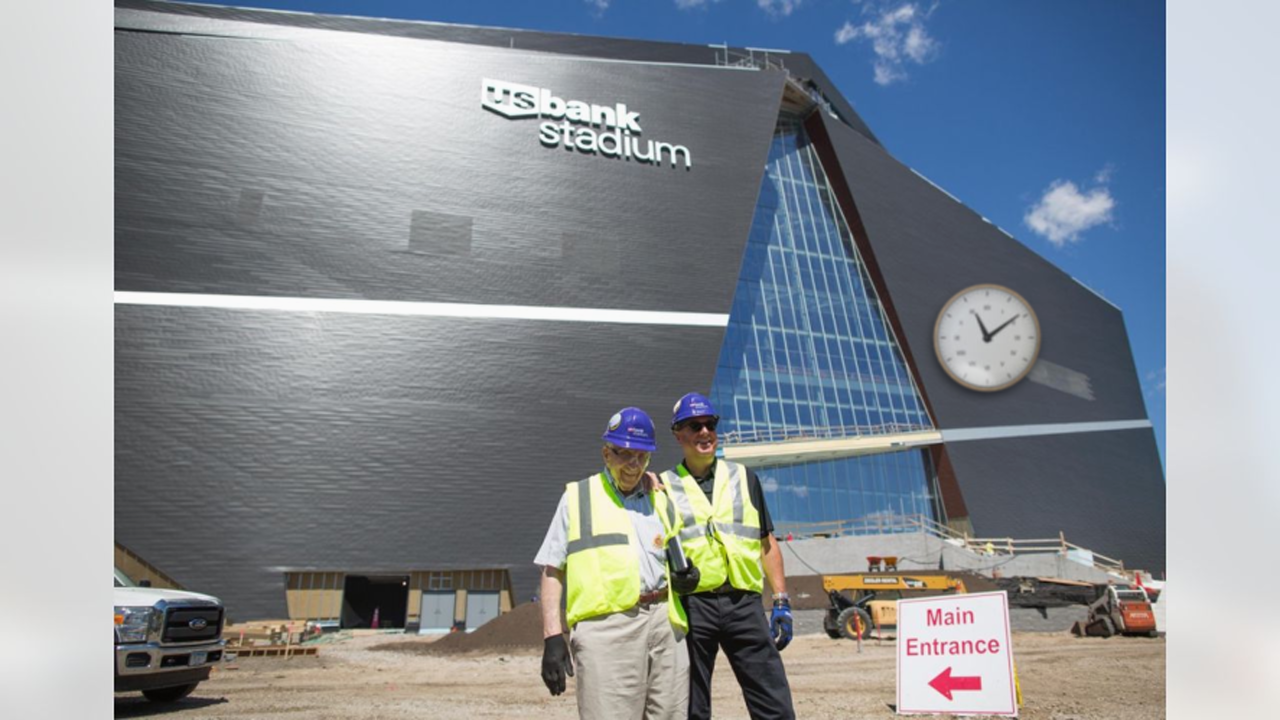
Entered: 11,09
